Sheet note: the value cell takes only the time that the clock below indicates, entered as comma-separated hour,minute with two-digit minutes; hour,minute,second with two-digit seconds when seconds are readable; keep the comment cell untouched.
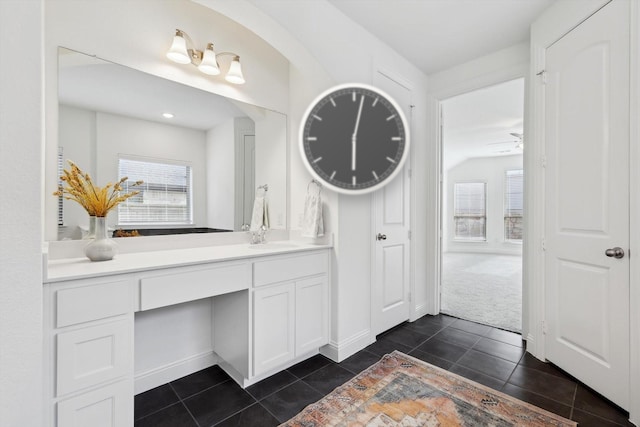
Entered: 6,02
